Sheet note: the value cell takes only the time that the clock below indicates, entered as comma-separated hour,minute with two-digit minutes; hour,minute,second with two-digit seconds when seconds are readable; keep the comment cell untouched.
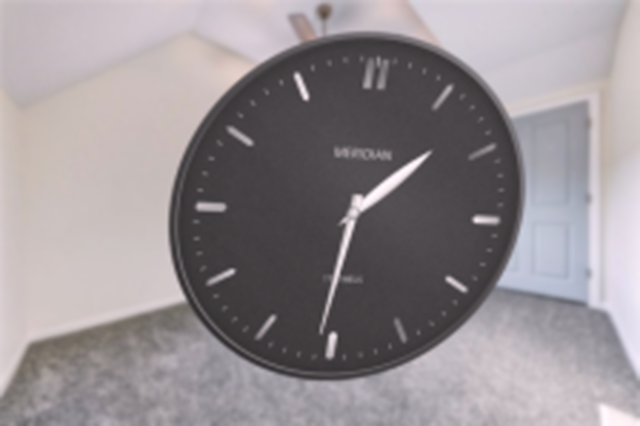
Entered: 1,31
